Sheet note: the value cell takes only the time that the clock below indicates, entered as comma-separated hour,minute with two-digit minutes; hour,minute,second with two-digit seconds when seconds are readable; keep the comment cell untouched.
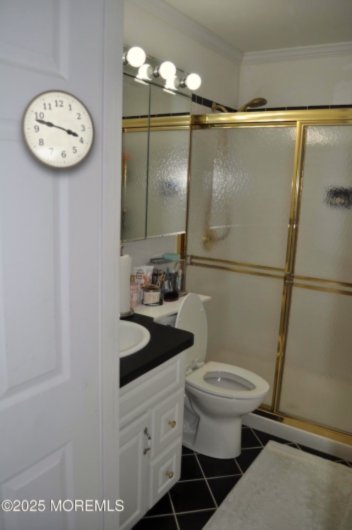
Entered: 3,48
